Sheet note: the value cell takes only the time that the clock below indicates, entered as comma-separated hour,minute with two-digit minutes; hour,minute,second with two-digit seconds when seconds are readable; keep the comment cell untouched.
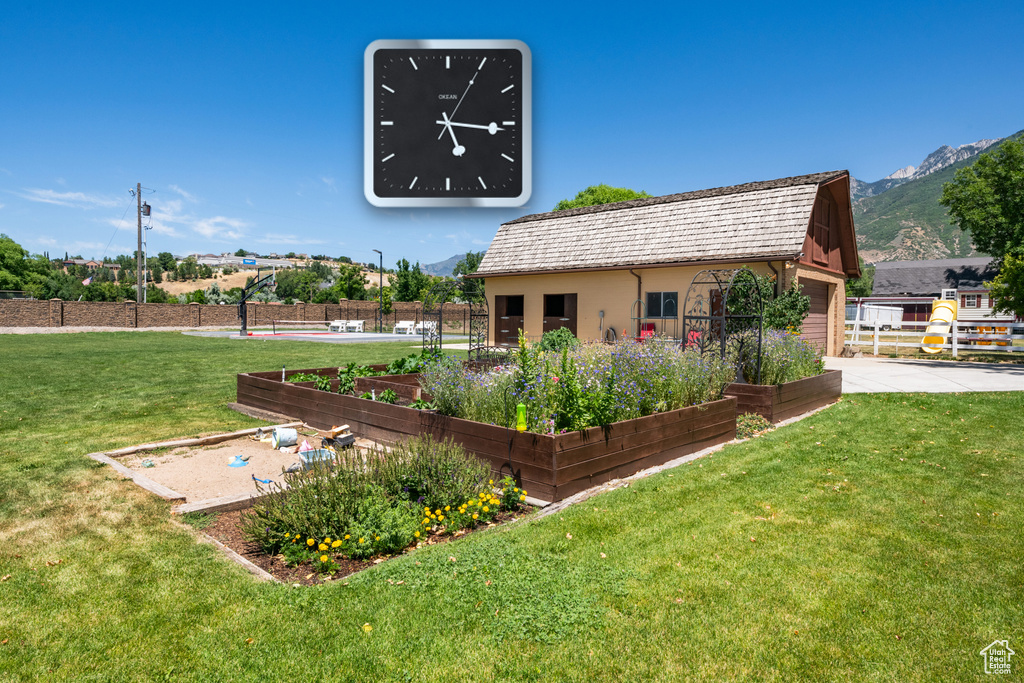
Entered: 5,16,05
